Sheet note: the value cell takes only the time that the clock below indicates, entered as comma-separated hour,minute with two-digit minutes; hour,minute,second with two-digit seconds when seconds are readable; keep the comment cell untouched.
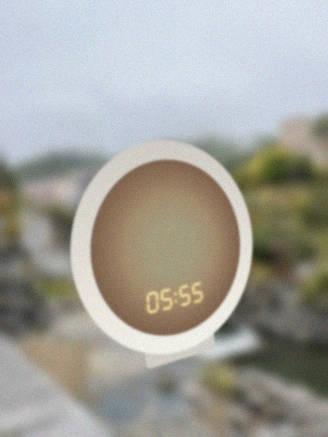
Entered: 5,55
